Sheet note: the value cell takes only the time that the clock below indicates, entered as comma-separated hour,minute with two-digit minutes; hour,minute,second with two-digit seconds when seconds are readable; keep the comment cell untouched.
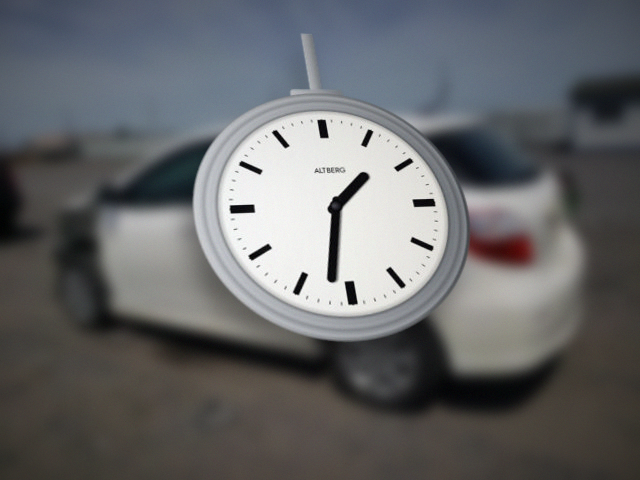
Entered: 1,32
